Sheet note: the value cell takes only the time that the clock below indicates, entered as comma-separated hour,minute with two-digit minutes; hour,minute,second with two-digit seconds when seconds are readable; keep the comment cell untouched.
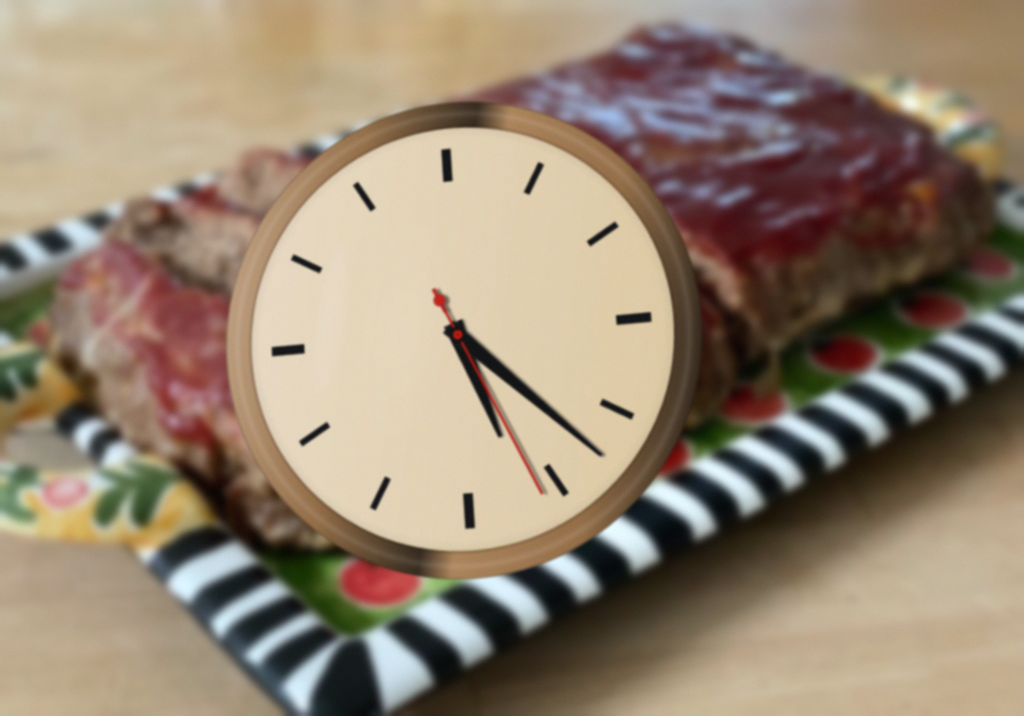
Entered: 5,22,26
